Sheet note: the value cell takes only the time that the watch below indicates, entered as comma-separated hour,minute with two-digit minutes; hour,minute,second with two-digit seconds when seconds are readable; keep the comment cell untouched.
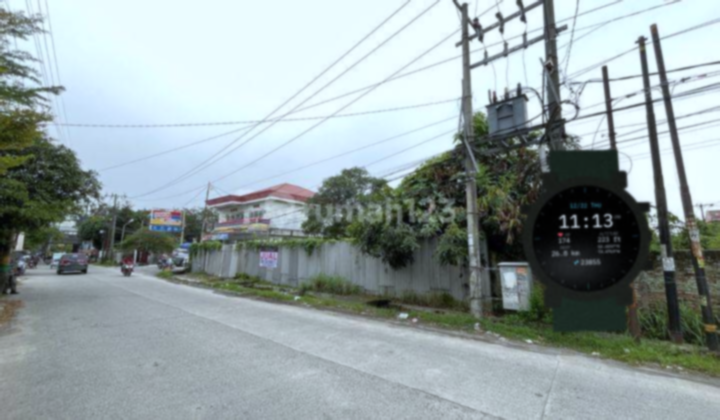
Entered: 11,13
